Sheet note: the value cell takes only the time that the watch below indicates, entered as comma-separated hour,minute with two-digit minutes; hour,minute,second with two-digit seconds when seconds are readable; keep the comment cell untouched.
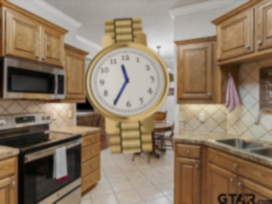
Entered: 11,35
